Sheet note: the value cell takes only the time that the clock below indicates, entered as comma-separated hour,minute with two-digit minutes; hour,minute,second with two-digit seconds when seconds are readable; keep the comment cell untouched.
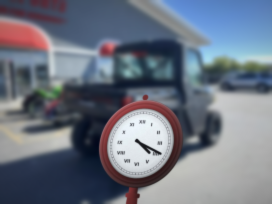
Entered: 4,19
